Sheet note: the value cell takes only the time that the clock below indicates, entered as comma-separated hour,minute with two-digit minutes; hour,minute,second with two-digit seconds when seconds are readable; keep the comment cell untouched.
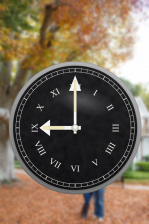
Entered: 9,00
